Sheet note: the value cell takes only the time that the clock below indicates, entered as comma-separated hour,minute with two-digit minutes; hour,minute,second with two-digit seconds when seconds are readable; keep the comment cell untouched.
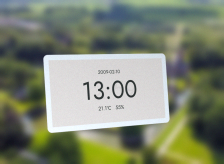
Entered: 13,00
